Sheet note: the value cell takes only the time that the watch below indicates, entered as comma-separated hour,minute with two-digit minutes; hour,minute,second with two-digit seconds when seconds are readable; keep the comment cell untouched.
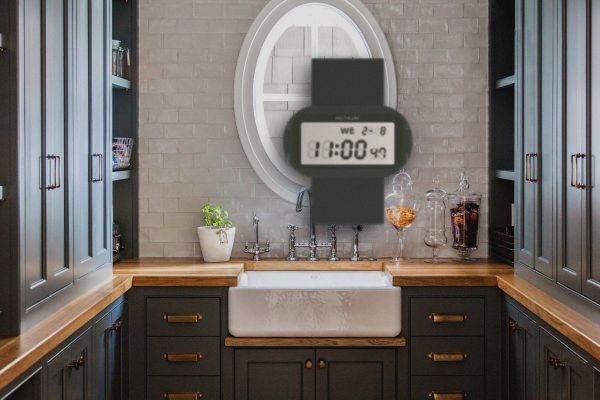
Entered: 11,00,47
